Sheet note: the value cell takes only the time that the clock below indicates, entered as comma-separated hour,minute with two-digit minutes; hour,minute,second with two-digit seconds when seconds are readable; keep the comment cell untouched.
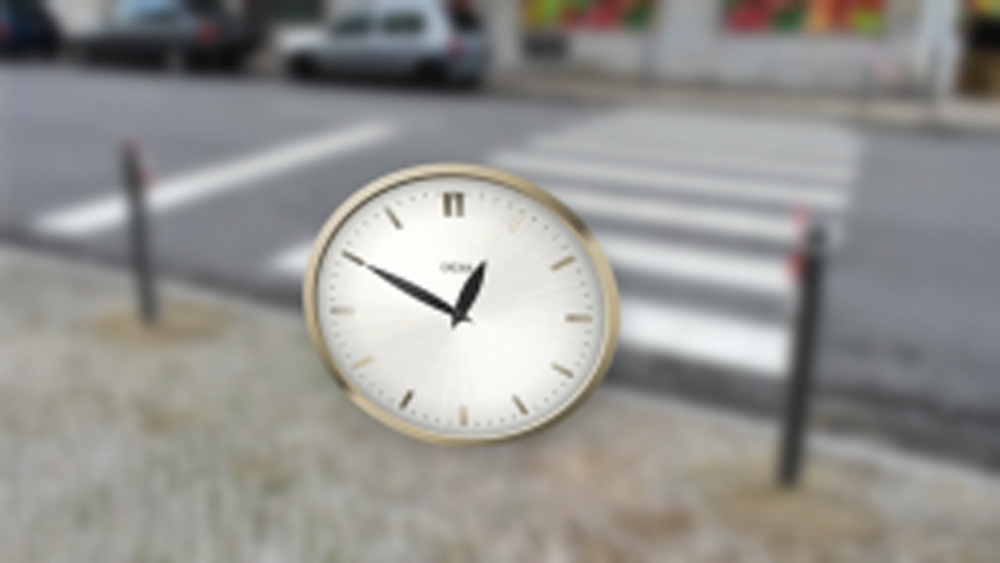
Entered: 12,50
